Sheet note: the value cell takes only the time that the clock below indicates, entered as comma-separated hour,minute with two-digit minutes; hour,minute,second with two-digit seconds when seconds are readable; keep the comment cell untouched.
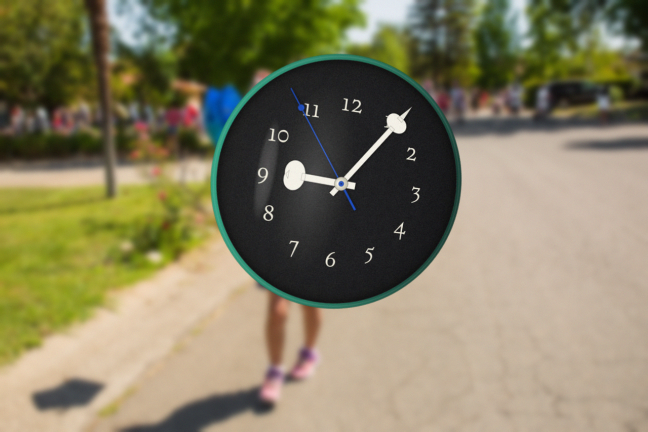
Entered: 9,05,54
